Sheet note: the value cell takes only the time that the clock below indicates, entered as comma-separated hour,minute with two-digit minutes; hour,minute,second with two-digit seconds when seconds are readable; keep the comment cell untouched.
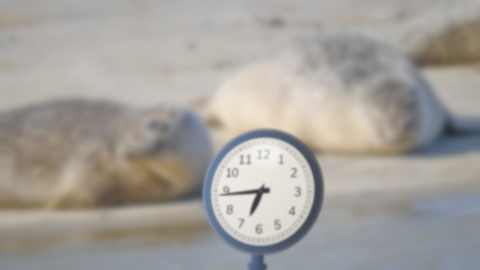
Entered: 6,44
